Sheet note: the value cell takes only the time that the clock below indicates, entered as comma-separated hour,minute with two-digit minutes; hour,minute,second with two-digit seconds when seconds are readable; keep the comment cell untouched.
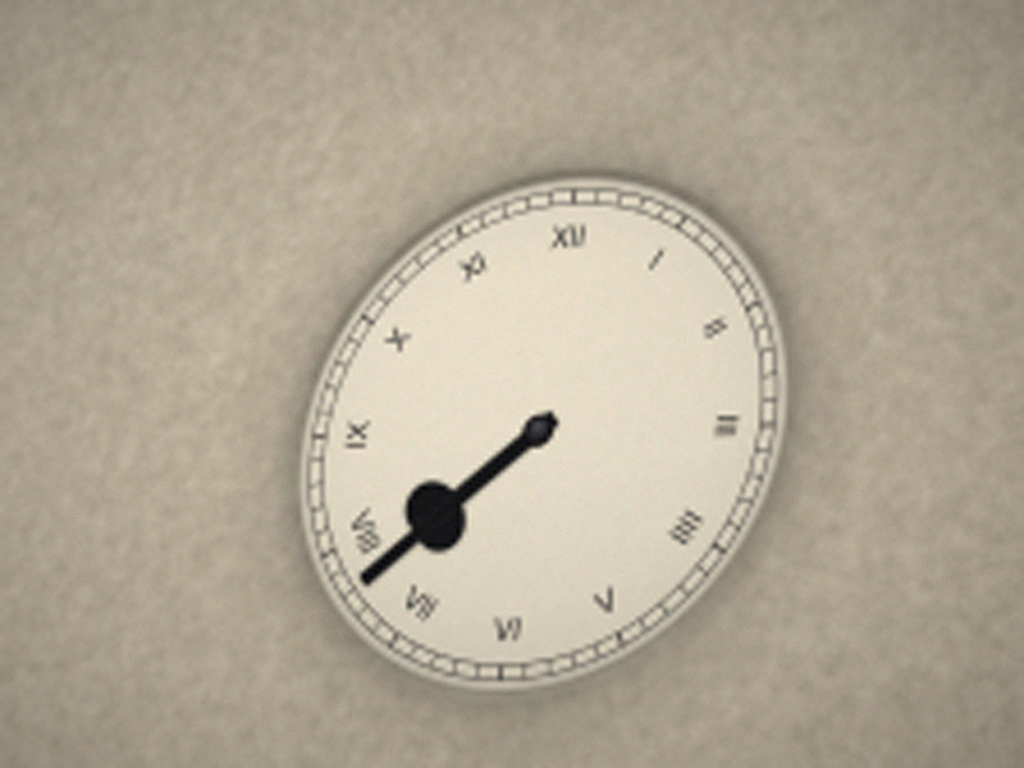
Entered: 7,38
